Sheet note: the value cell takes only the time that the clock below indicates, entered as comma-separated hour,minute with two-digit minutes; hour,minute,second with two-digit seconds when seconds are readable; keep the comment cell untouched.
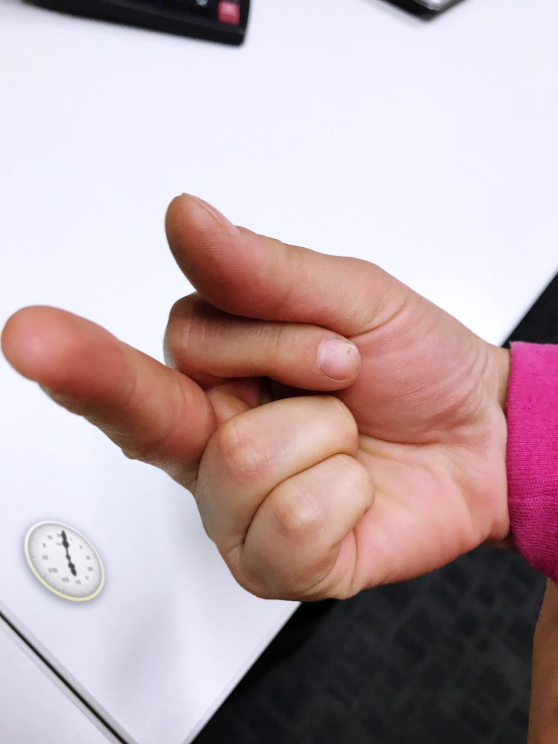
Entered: 6,02
